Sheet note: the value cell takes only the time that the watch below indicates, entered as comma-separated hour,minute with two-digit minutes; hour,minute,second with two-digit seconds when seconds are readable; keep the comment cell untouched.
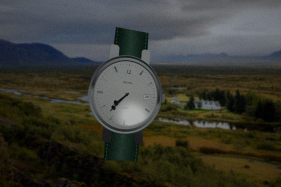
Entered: 7,37
